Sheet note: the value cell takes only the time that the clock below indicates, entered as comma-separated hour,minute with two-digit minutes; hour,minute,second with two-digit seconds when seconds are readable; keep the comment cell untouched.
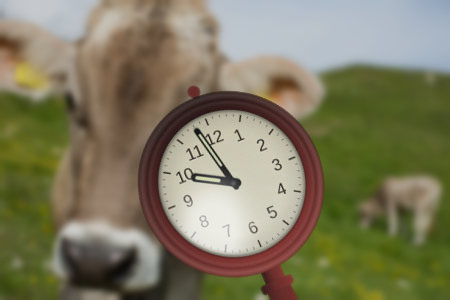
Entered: 9,58
